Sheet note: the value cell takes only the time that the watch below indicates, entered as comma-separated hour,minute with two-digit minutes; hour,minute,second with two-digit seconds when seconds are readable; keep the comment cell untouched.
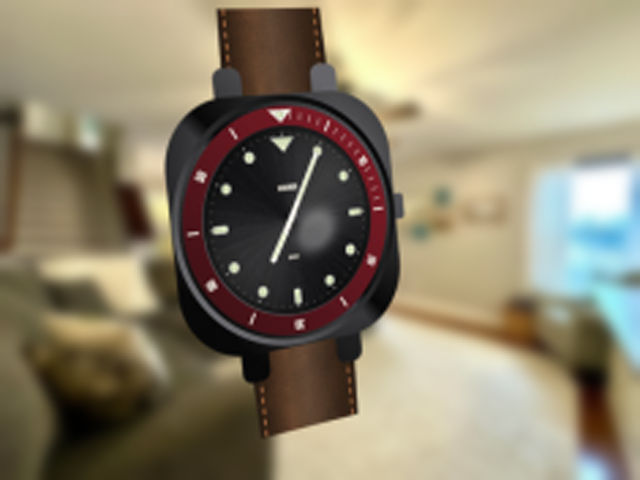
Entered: 7,05
